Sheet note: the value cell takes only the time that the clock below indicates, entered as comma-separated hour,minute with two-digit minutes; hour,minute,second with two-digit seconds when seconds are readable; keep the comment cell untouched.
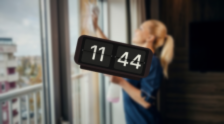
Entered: 11,44
